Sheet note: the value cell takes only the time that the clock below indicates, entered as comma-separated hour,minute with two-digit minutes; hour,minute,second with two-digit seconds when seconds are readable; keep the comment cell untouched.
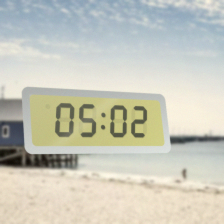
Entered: 5,02
